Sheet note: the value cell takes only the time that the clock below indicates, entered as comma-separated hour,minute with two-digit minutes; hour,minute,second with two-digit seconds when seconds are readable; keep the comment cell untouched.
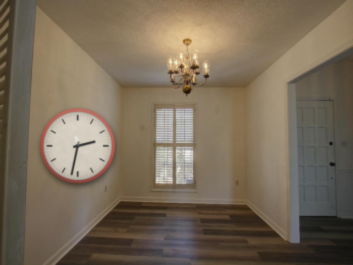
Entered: 2,32
